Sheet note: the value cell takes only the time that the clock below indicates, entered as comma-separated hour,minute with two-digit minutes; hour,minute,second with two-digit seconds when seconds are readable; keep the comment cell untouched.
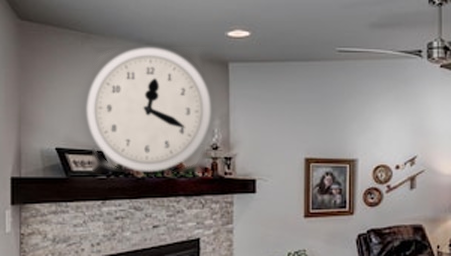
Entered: 12,19
